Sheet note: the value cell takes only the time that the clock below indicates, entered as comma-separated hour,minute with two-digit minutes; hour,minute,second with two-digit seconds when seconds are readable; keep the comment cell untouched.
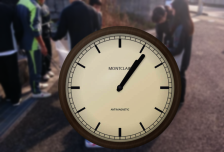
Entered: 1,06
